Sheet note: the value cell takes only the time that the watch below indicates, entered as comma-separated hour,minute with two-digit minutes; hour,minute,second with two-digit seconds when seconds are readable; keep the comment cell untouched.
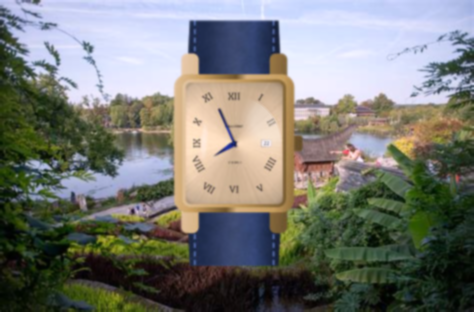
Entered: 7,56
